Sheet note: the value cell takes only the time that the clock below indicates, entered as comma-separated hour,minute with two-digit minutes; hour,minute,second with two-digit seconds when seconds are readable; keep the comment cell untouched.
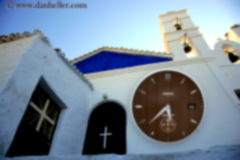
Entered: 5,38
